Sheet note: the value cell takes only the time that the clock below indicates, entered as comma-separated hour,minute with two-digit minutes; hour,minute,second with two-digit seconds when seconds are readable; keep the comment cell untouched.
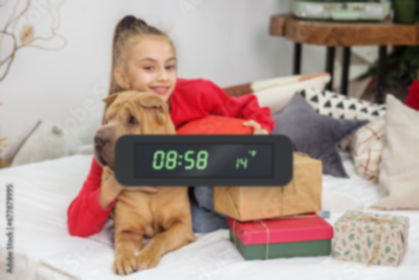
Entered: 8,58
